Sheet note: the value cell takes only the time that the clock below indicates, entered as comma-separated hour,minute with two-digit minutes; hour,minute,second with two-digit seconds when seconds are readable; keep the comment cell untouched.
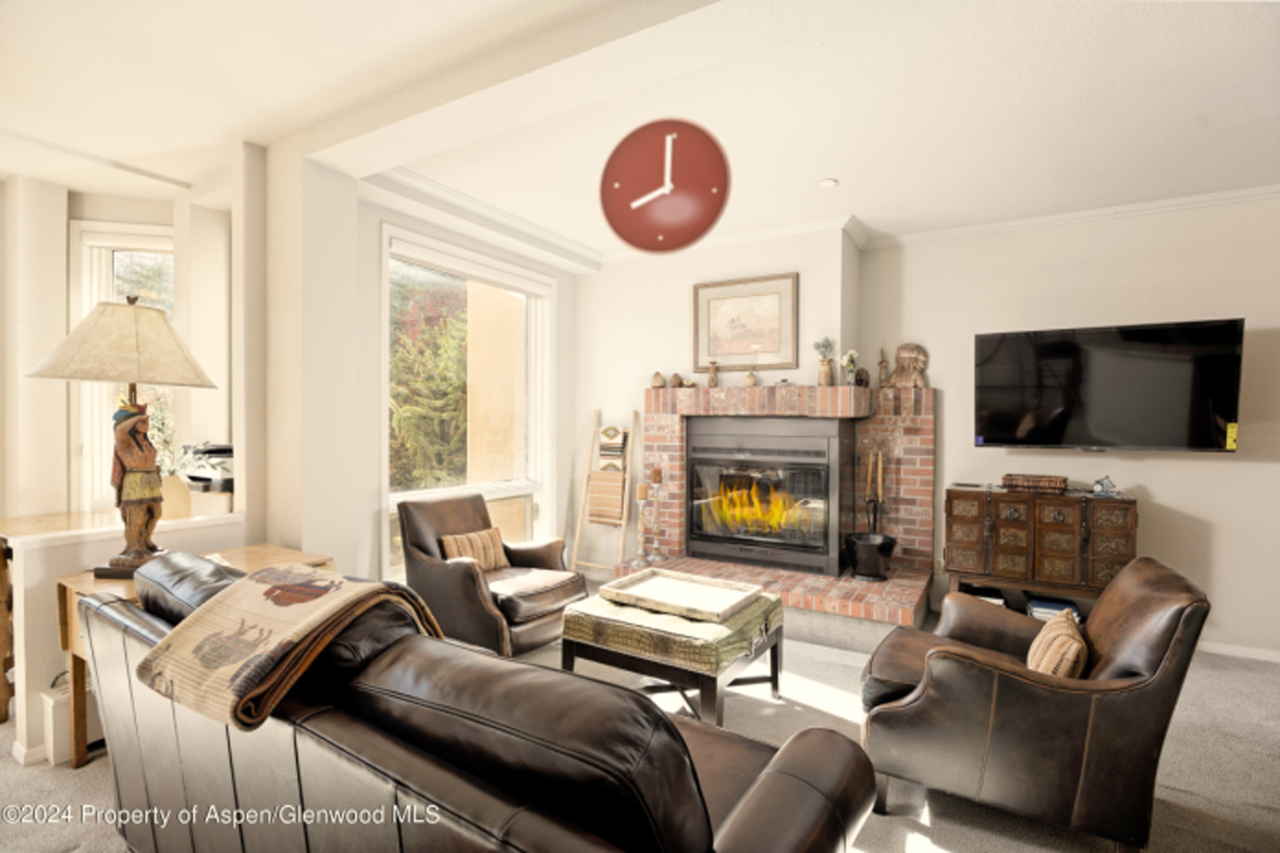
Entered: 7,59
